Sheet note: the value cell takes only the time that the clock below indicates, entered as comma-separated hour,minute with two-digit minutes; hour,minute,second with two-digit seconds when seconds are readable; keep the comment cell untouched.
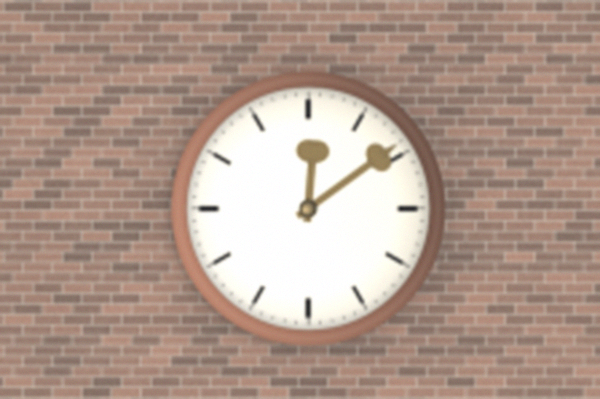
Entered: 12,09
